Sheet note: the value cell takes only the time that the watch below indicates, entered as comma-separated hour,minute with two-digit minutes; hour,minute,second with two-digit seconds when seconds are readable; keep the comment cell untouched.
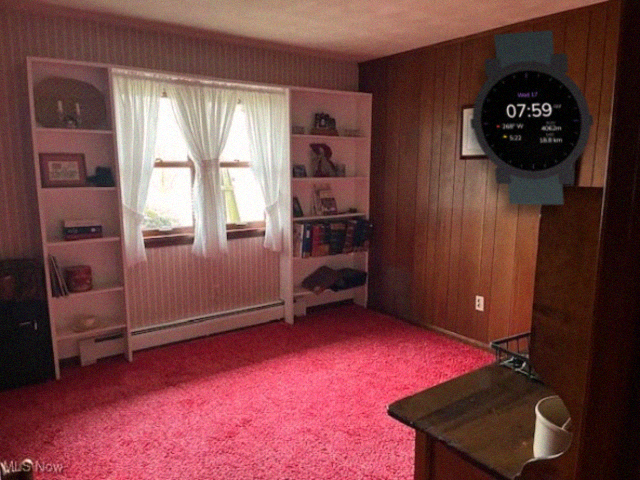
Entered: 7,59
